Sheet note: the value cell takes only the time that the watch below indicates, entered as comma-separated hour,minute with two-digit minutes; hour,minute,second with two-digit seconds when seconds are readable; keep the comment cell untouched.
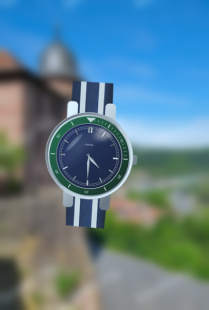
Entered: 4,30
